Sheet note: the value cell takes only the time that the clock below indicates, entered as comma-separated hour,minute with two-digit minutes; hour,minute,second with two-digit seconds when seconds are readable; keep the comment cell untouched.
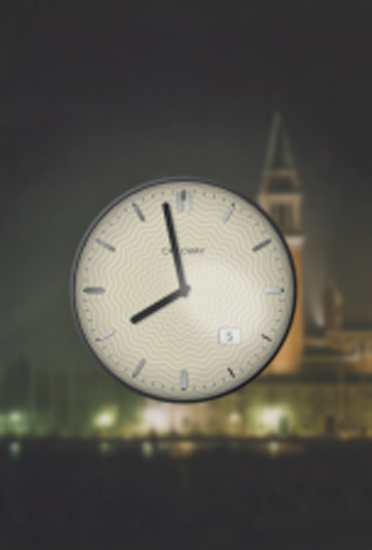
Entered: 7,58
